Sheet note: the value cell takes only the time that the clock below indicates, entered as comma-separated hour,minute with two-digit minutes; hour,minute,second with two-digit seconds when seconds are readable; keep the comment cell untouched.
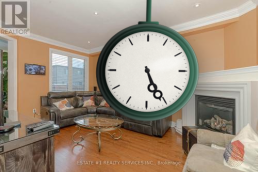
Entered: 5,26
